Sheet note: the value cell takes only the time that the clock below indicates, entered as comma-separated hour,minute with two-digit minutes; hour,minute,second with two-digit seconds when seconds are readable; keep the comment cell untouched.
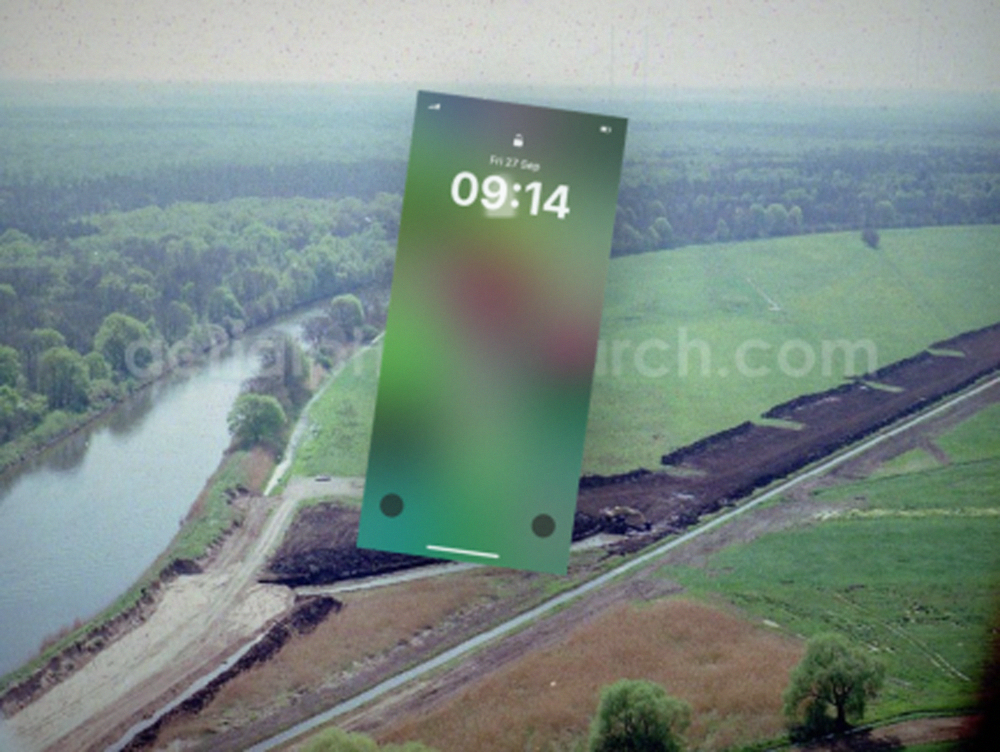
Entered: 9,14
